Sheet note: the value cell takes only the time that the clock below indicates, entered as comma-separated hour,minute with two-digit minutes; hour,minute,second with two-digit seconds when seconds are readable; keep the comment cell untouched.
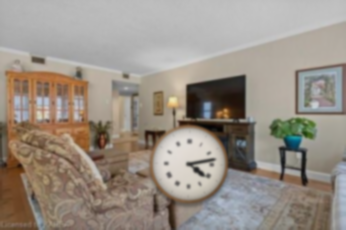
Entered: 4,13
